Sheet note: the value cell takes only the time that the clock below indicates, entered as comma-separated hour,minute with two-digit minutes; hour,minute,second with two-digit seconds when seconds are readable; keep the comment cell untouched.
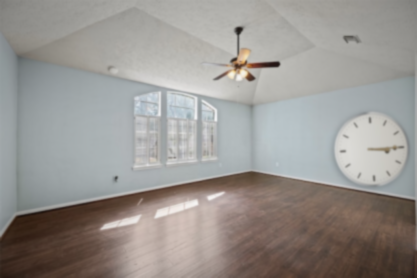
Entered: 3,15
